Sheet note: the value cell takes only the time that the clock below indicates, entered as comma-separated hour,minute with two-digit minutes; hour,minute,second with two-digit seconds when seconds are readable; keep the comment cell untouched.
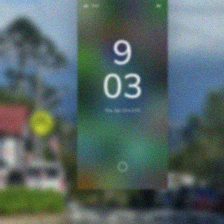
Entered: 9,03
